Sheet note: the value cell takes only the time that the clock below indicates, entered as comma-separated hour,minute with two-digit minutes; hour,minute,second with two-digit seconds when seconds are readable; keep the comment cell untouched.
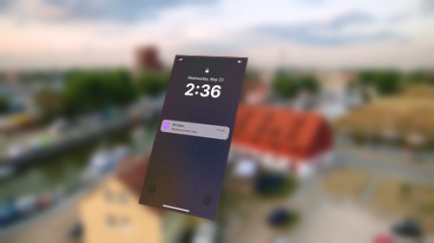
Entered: 2,36
